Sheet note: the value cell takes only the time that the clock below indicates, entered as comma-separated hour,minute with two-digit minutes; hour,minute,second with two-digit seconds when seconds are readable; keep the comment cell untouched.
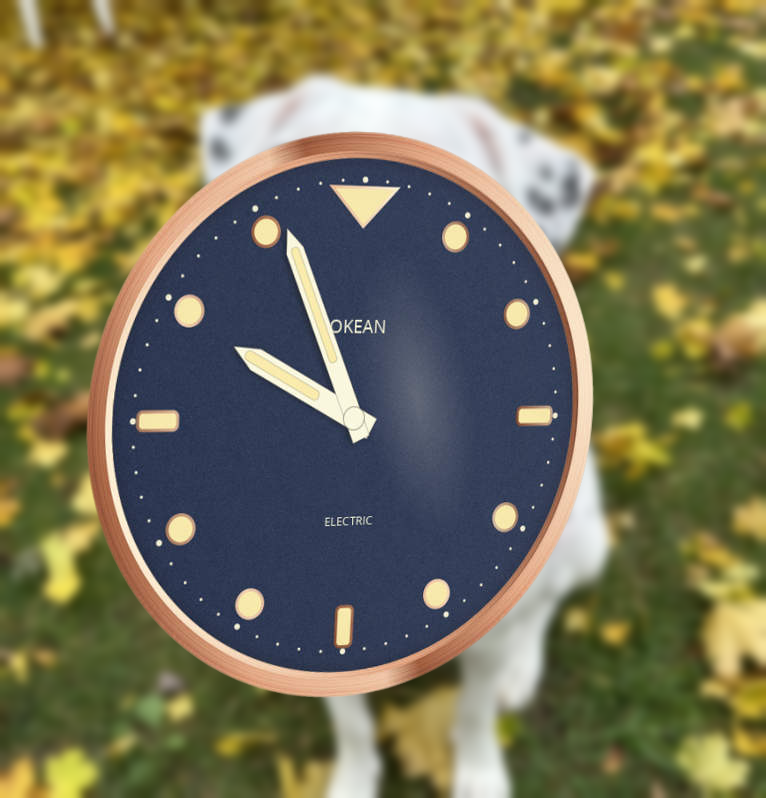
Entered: 9,56
